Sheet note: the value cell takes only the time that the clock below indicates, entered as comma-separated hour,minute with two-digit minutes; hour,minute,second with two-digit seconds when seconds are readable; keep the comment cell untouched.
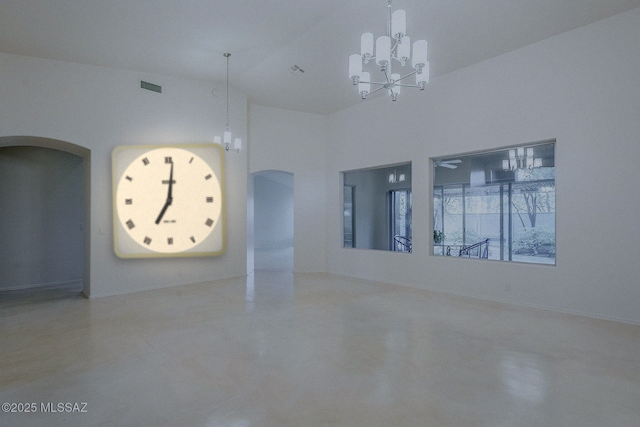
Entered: 7,01
